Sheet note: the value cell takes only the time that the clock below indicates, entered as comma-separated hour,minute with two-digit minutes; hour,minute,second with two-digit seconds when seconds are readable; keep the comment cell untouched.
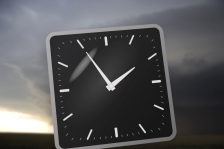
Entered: 1,55
